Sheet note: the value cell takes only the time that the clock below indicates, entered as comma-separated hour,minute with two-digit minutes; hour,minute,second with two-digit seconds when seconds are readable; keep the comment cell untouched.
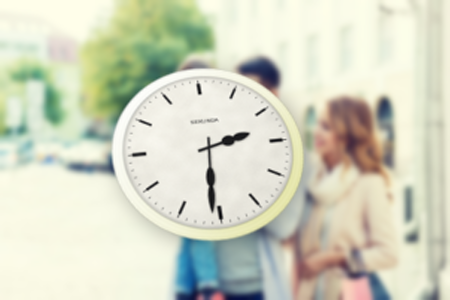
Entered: 2,31
